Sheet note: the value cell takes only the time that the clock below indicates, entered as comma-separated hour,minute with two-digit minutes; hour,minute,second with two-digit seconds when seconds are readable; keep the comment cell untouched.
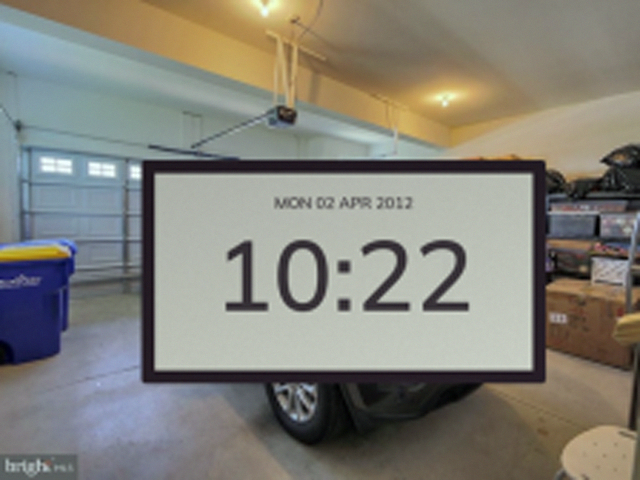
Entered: 10,22
